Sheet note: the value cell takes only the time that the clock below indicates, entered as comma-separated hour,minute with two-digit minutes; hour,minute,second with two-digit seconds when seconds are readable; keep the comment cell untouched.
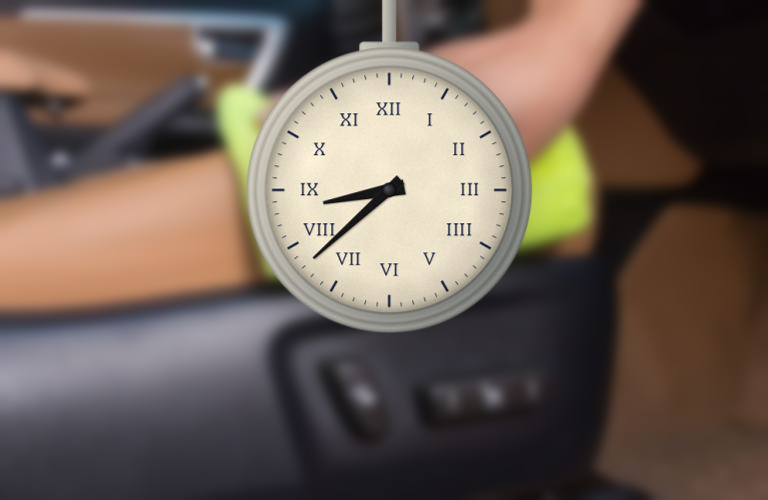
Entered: 8,38
